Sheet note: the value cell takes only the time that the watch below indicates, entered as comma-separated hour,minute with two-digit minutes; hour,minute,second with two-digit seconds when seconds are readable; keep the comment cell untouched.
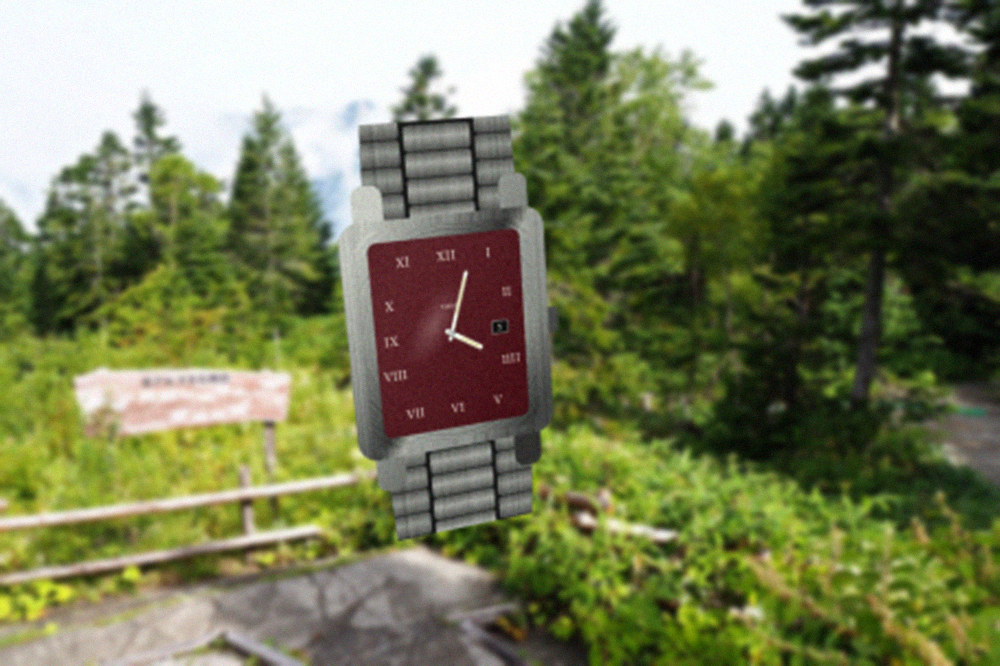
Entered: 4,03
